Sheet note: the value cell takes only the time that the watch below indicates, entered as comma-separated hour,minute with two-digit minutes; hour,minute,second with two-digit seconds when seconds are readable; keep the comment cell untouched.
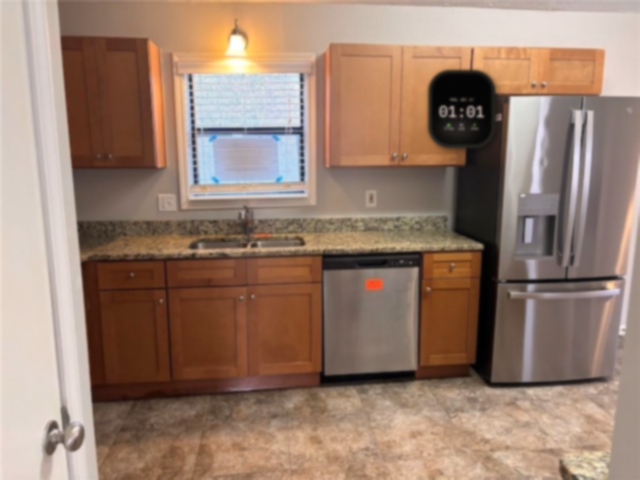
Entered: 1,01
